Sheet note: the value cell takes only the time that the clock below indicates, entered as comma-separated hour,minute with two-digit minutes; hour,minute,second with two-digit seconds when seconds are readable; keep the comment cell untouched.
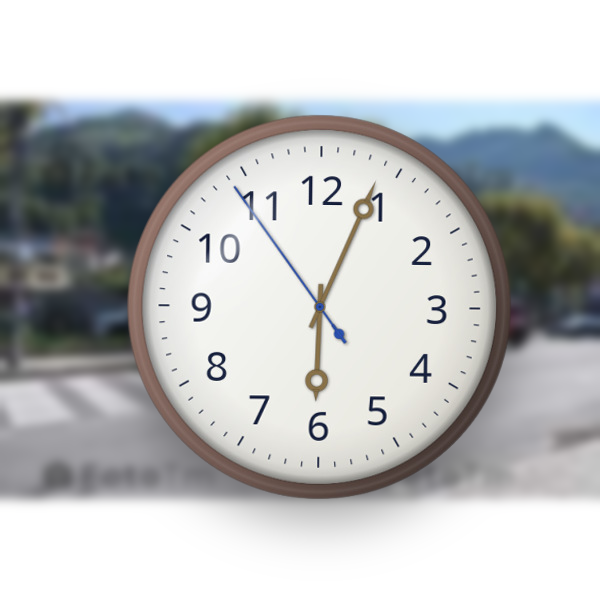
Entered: 6,03,54
